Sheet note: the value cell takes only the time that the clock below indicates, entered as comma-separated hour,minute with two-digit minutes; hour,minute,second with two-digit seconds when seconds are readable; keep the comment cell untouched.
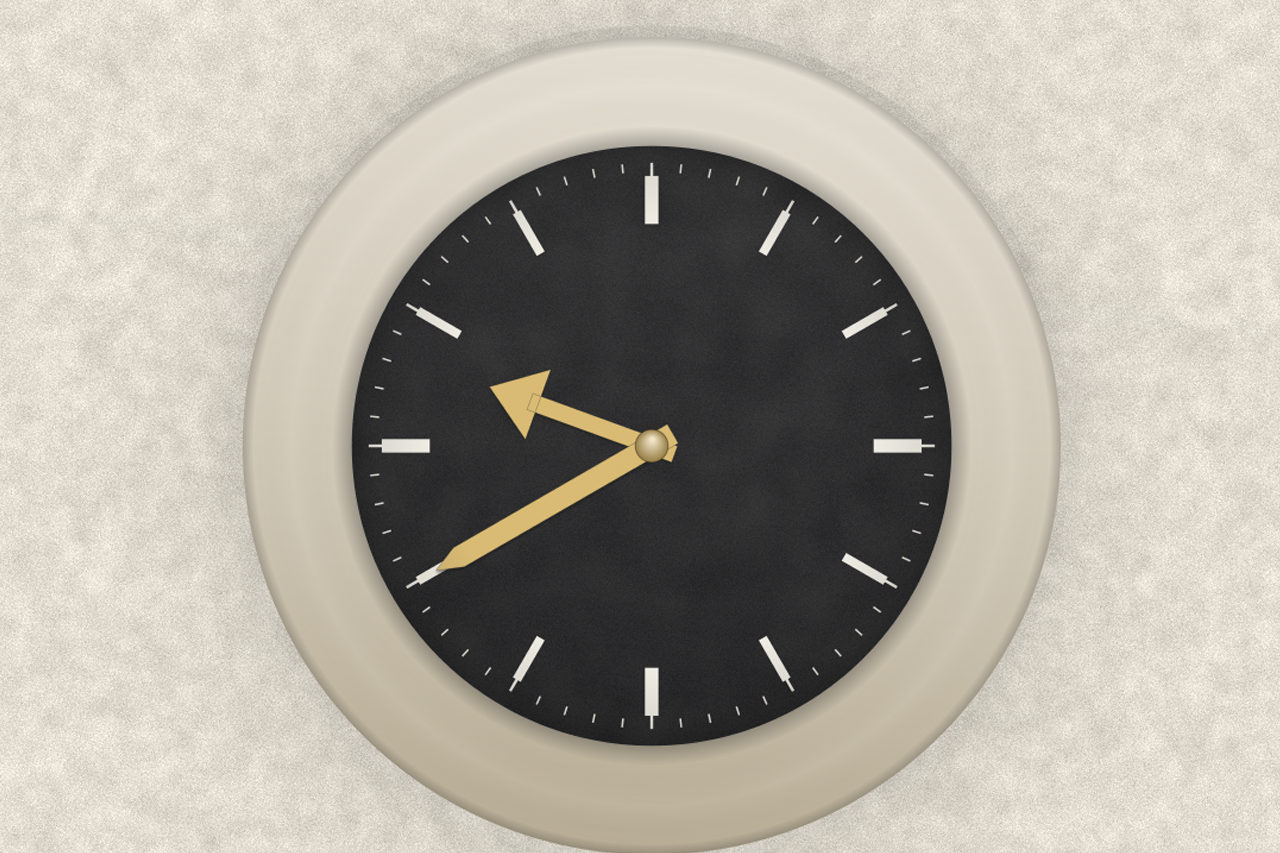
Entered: 9,40
